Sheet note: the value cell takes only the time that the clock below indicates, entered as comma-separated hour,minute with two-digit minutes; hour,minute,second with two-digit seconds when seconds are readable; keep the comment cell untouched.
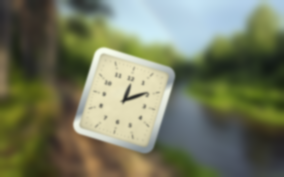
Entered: 12,09
